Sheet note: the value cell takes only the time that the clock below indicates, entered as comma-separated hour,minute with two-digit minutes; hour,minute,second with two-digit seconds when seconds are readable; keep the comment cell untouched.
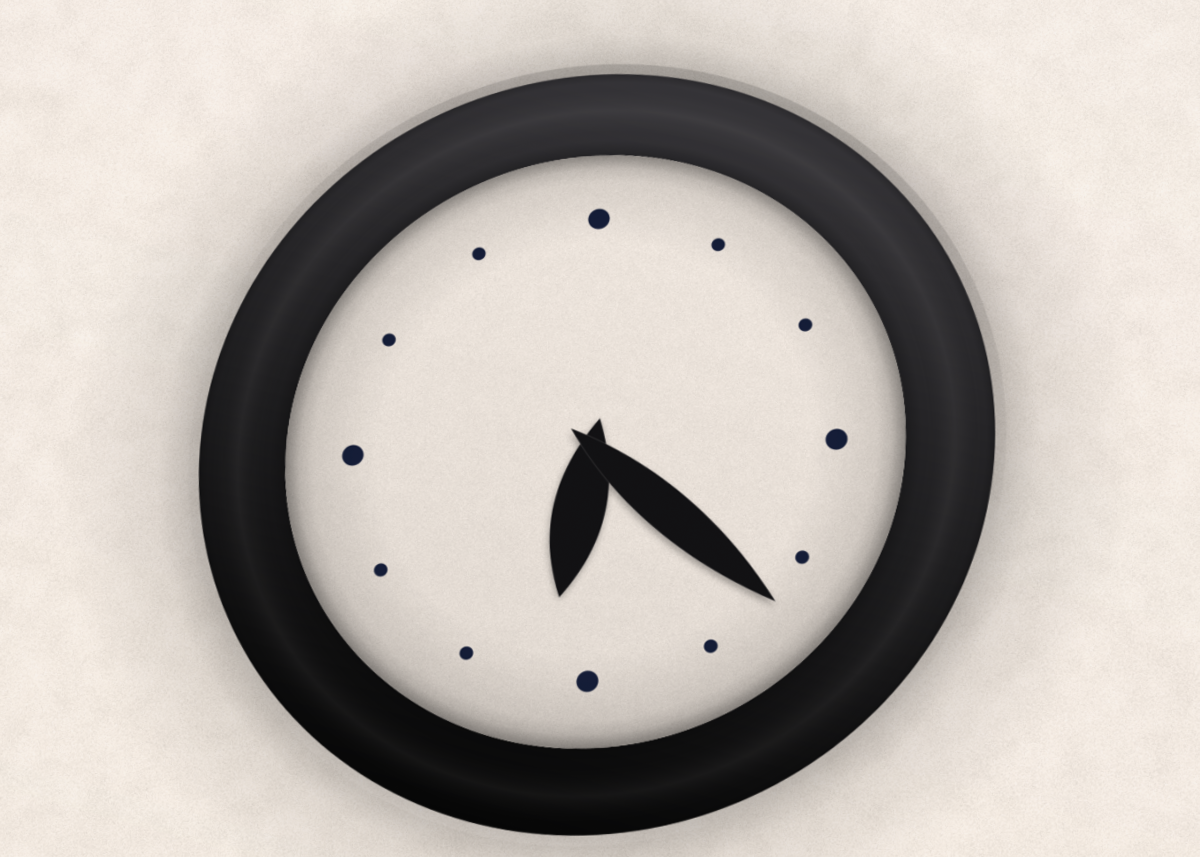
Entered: 6,22
